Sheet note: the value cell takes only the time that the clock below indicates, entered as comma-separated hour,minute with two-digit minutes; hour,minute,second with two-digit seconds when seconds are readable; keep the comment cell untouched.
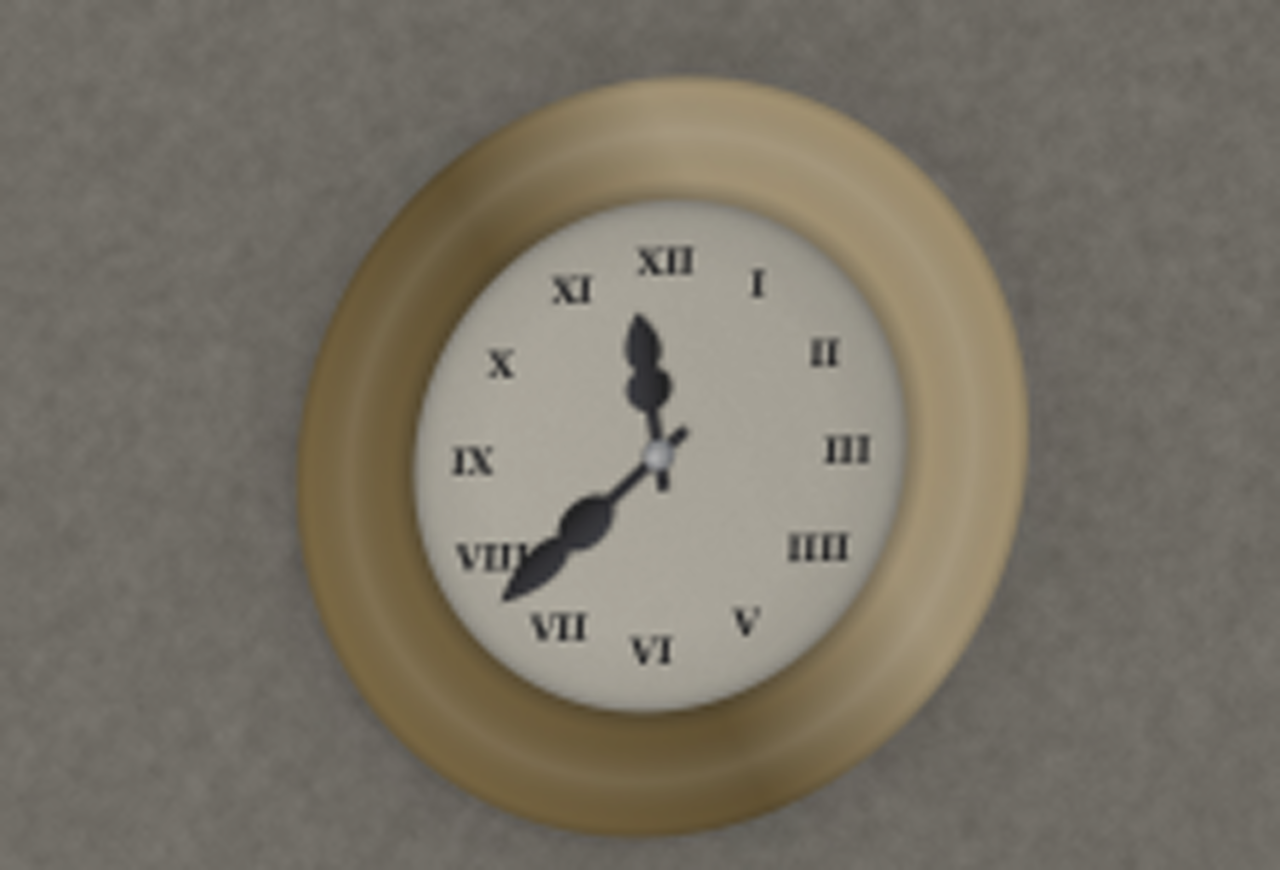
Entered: 11,38
